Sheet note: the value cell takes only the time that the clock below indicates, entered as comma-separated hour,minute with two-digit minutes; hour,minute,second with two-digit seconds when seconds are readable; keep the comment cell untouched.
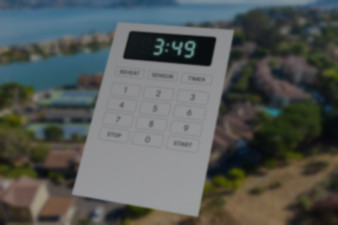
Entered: 3,49
